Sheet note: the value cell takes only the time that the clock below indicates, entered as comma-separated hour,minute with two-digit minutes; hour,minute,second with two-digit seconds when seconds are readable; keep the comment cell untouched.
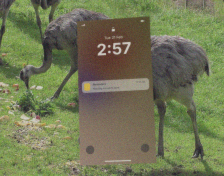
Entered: 2,57
